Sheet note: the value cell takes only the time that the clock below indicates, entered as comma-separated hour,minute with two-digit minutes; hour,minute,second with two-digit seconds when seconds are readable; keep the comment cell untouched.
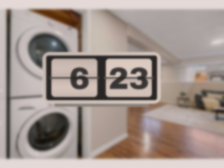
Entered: 6,23
